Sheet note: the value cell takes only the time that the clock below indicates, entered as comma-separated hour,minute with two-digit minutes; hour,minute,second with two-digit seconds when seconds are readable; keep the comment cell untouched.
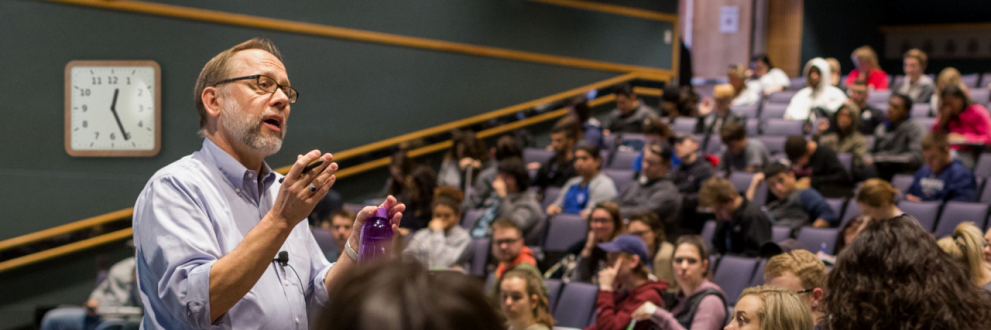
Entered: 12,26
